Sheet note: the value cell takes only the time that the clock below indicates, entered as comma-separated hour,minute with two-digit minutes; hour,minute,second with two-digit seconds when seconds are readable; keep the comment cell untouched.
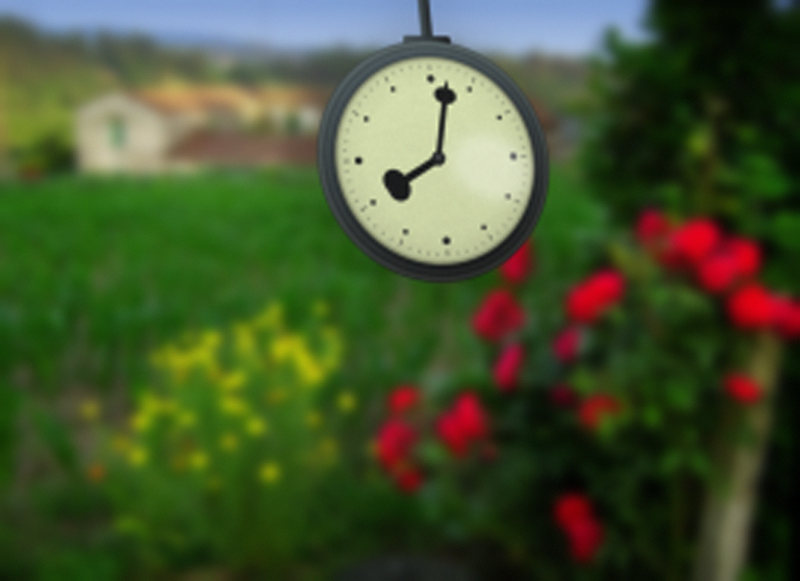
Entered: 8,02
